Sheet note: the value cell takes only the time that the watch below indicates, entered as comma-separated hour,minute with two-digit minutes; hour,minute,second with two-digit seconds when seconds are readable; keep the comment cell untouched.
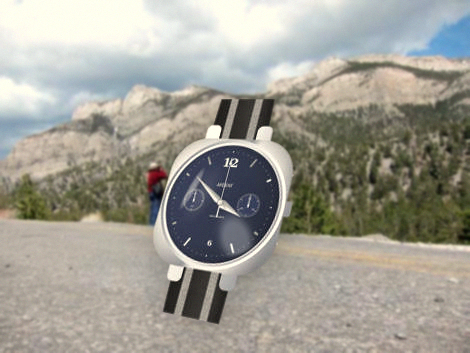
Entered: 3,51
